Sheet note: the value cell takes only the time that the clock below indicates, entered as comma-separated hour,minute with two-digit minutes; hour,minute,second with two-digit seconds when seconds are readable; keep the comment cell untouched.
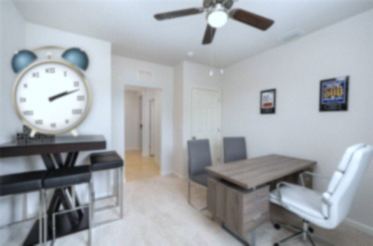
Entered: 2,12
